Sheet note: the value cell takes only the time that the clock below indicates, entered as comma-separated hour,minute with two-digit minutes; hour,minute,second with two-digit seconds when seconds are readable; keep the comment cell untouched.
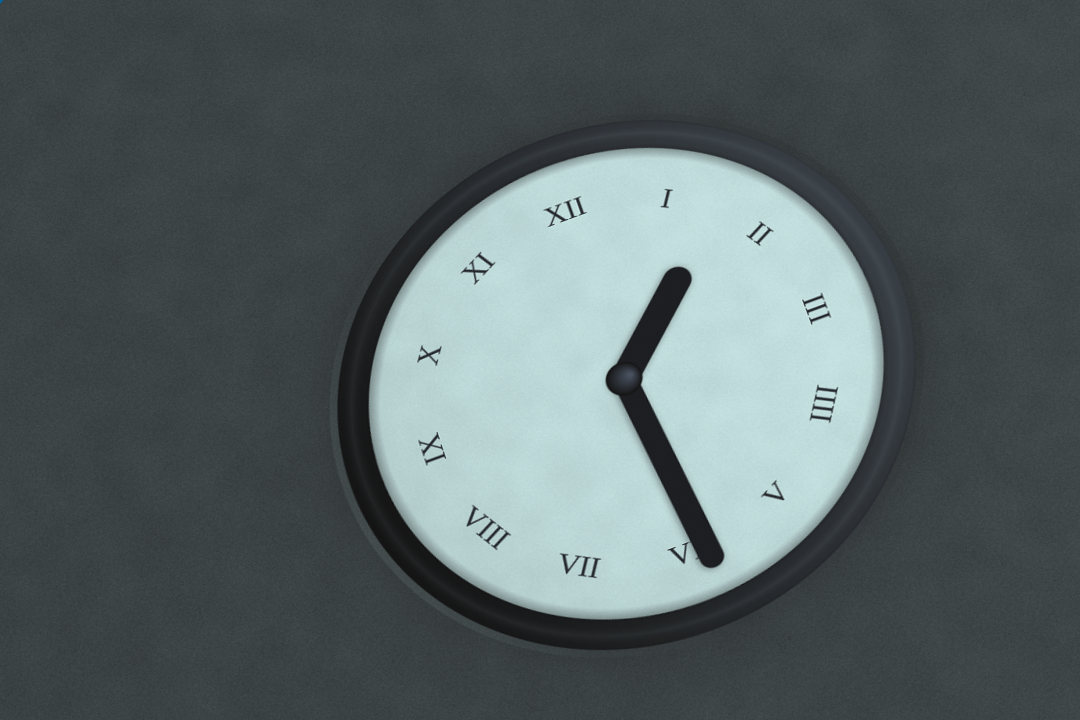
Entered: 1,29
